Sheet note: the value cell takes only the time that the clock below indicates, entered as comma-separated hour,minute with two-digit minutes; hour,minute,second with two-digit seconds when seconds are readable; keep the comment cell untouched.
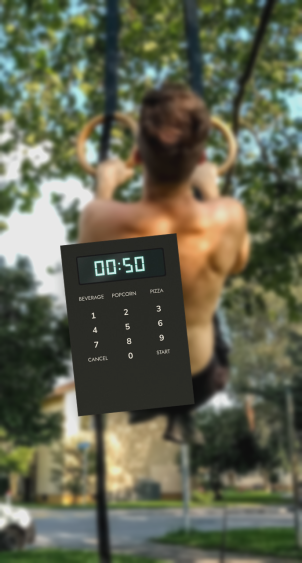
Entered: 0,50
